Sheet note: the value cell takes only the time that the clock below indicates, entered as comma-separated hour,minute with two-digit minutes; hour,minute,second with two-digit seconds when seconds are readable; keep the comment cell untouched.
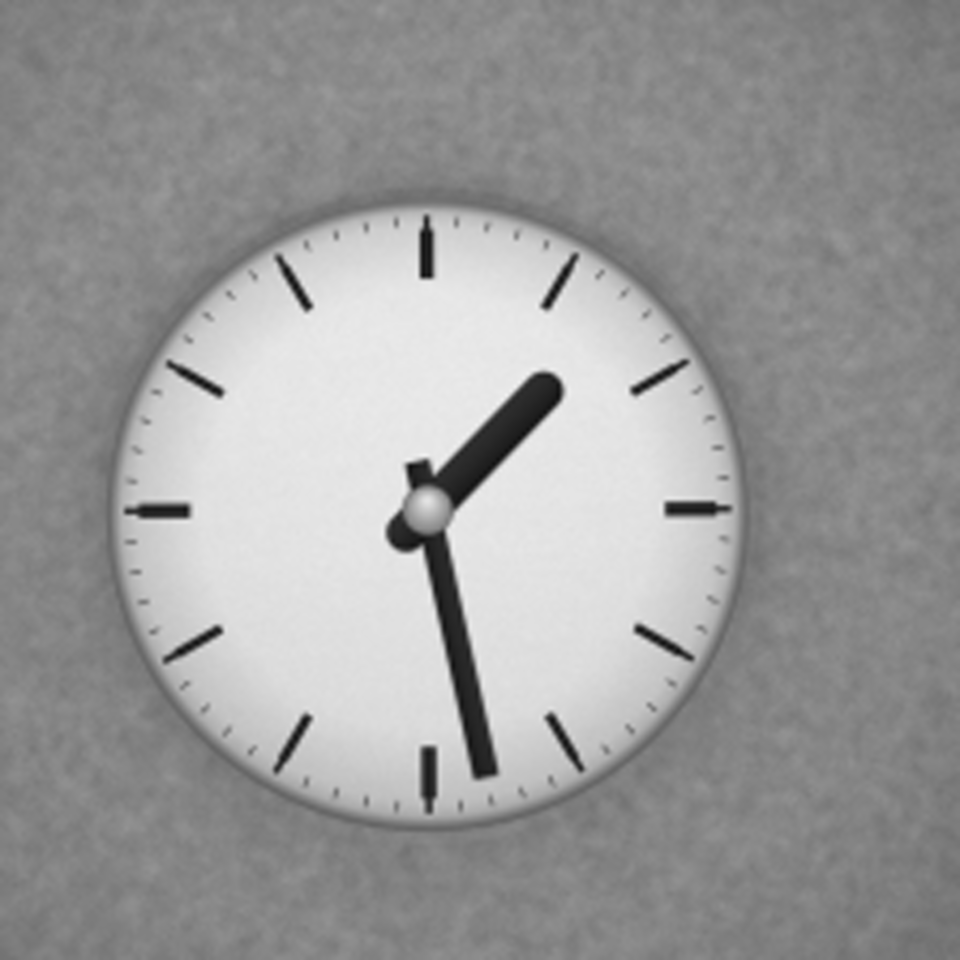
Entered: 1,28
